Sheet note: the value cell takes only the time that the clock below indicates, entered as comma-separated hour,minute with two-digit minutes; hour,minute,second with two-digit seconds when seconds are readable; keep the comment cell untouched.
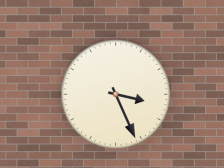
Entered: 3,26
